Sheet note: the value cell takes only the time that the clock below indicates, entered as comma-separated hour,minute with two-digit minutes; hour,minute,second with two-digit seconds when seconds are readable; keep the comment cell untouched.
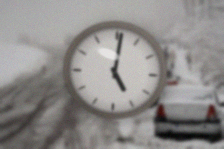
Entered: 5,01
